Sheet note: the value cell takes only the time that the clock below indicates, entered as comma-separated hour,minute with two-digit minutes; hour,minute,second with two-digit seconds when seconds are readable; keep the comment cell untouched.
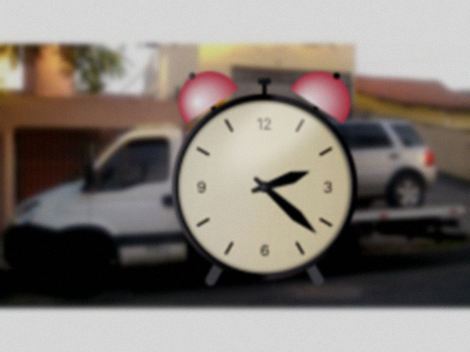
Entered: 2,22
